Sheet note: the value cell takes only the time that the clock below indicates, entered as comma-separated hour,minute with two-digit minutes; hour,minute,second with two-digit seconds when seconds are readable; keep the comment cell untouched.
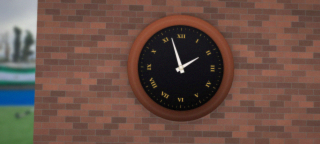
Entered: 1,57
